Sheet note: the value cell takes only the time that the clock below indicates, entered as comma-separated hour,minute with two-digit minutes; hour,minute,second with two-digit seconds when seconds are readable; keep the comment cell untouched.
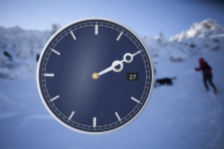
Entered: 2,10
